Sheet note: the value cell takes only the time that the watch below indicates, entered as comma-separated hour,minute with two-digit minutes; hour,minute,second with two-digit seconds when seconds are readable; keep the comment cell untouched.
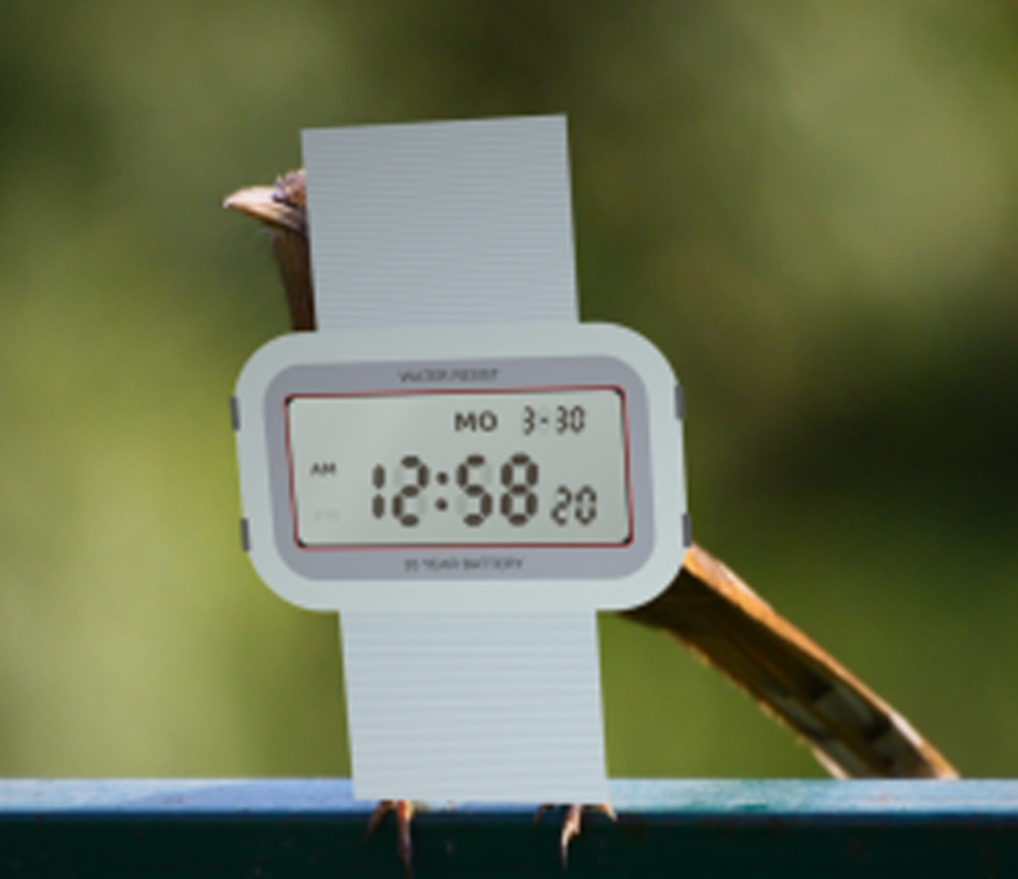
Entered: 12,58,20
